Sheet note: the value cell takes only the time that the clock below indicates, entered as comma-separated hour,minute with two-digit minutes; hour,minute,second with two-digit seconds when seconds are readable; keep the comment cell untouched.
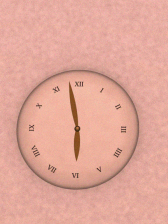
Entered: 5,58
